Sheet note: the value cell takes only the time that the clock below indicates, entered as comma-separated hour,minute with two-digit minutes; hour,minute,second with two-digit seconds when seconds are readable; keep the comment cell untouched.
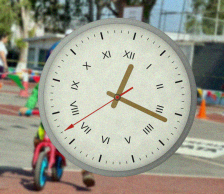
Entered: 12,16,37
